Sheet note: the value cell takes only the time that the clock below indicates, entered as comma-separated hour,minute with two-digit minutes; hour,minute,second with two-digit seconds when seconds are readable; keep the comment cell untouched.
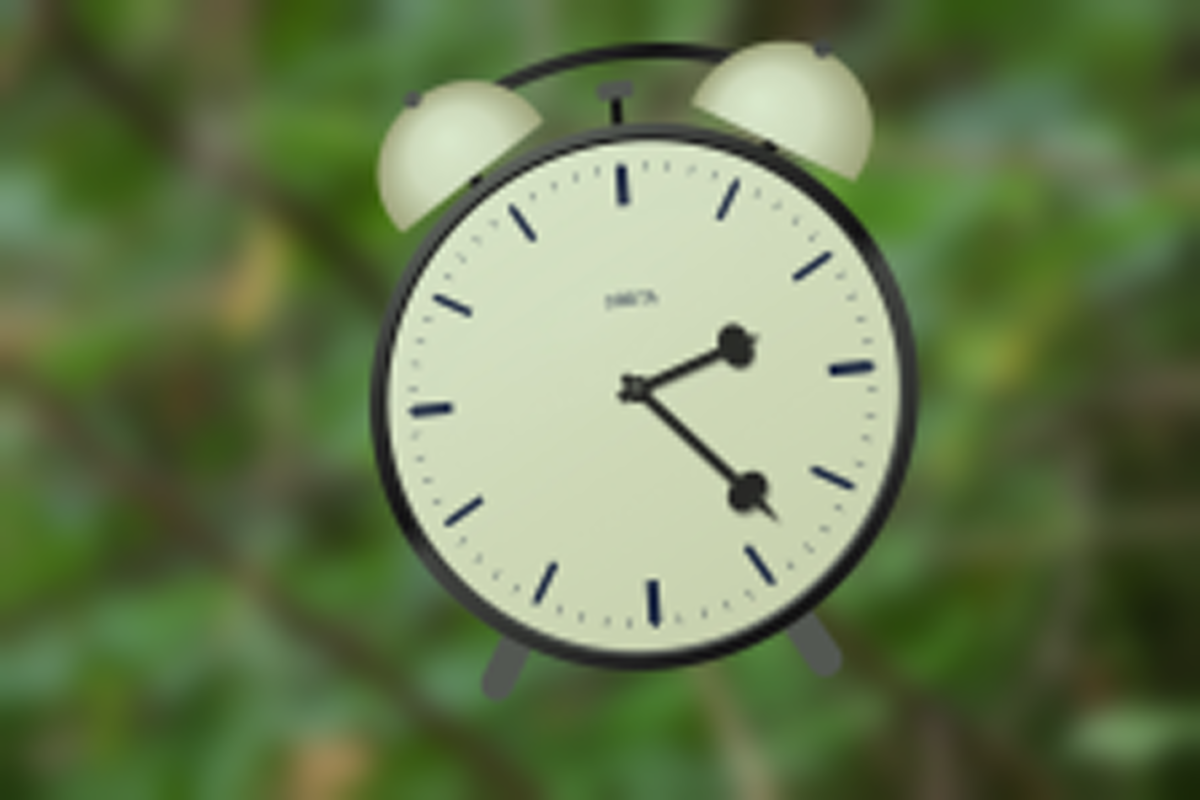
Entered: 2,23
